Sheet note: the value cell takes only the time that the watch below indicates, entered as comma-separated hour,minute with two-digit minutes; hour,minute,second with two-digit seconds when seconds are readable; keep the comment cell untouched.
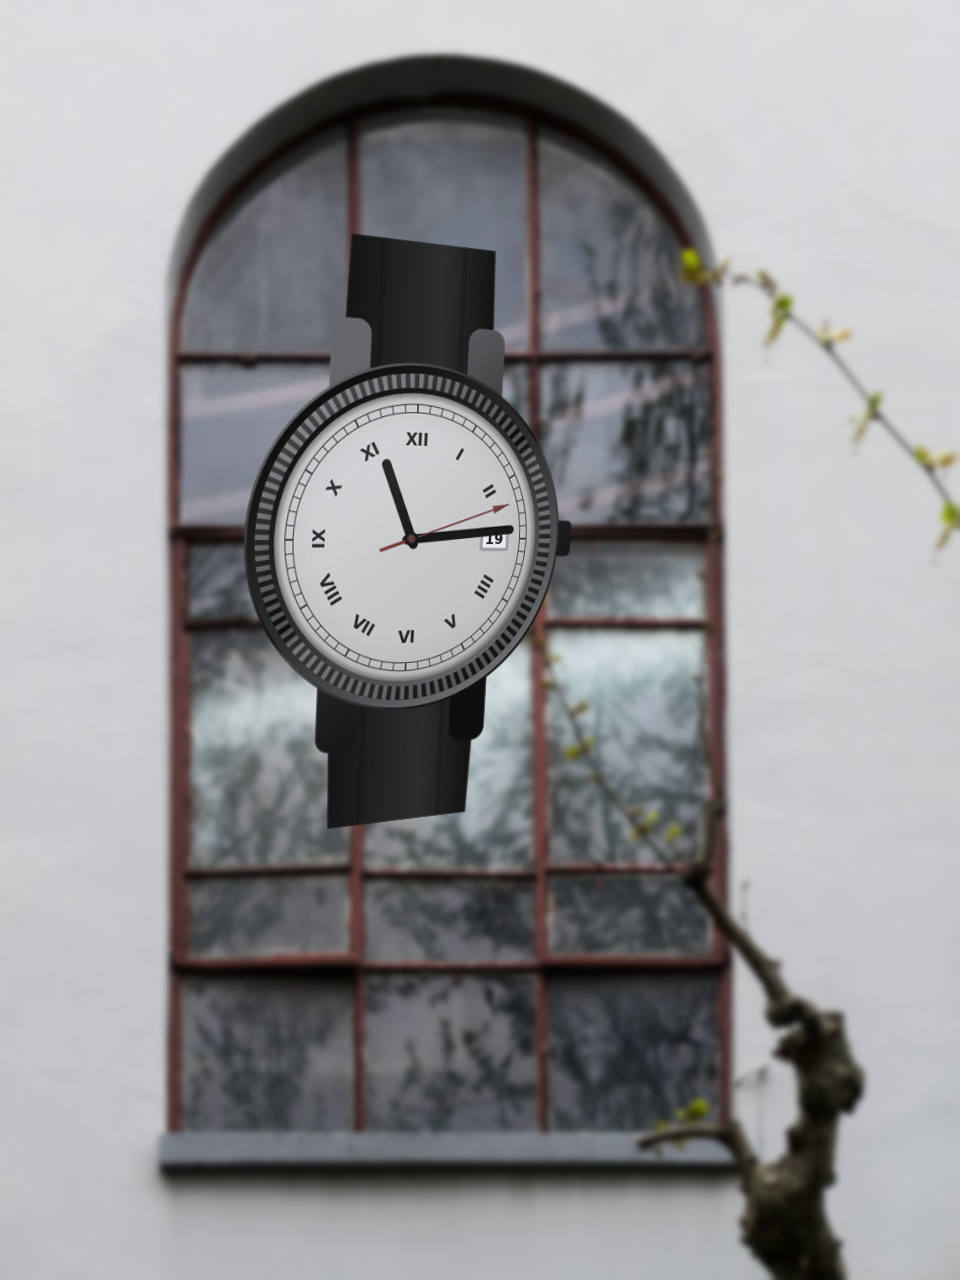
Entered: 11,14,12
